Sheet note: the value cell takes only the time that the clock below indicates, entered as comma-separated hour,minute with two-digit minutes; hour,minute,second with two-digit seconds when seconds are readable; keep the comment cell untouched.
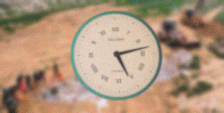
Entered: 5,13
